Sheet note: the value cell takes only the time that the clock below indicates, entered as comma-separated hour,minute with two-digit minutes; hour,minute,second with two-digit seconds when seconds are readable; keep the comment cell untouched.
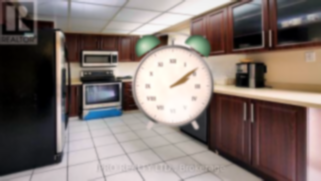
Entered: 2,09
